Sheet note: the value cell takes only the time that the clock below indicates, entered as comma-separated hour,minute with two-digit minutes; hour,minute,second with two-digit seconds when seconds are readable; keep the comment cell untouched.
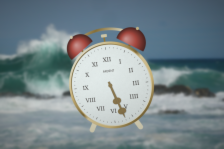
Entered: 5,27
